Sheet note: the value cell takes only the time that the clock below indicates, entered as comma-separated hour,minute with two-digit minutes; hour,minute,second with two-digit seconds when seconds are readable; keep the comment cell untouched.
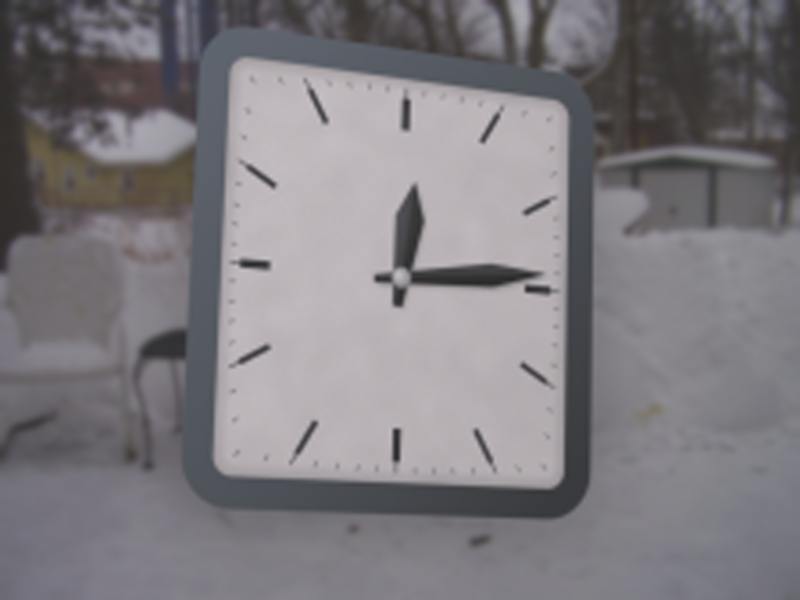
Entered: 12,14
